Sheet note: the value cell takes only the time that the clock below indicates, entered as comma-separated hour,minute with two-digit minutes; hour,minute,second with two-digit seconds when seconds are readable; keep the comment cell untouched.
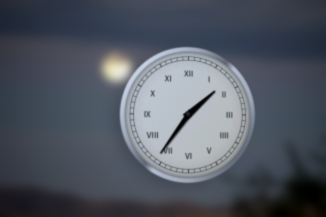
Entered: 1,36
